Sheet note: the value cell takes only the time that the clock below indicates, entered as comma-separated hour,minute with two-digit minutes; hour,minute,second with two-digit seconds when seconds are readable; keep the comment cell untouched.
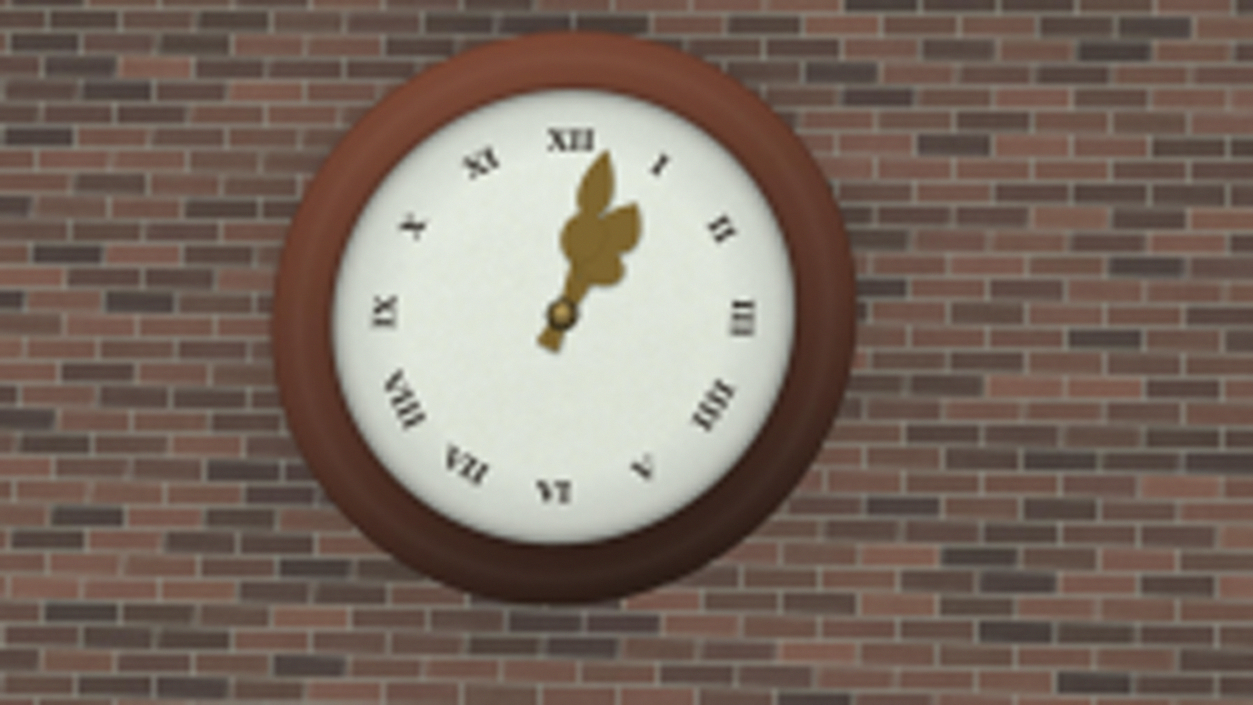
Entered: 1,02
